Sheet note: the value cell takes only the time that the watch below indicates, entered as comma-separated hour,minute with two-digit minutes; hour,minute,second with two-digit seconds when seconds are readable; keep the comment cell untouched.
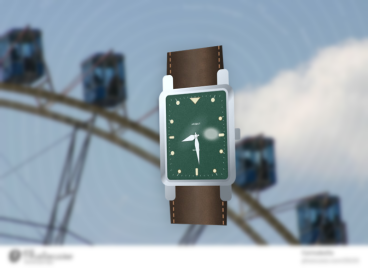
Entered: 8,29
